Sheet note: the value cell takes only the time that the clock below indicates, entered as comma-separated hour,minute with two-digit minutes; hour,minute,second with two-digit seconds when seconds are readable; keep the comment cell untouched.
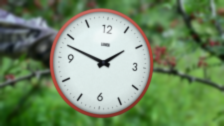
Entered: 1,48
